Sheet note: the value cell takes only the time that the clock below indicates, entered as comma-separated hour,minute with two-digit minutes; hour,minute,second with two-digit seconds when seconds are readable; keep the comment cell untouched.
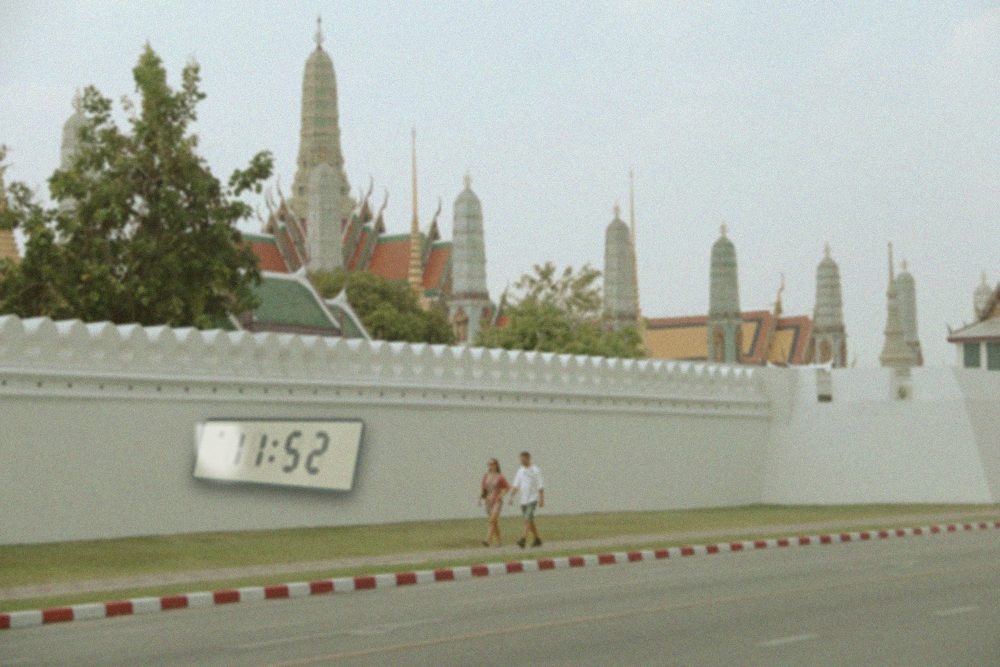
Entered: 11,52
